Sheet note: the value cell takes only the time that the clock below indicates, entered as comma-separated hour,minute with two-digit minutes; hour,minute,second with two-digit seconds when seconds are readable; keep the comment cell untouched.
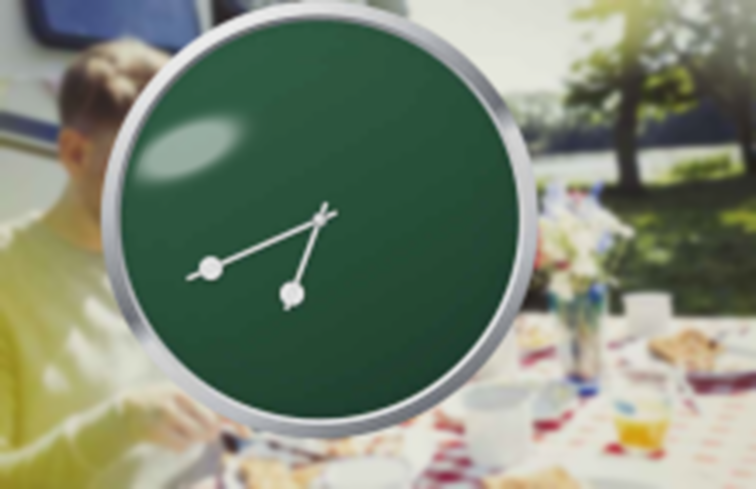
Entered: 6,41
